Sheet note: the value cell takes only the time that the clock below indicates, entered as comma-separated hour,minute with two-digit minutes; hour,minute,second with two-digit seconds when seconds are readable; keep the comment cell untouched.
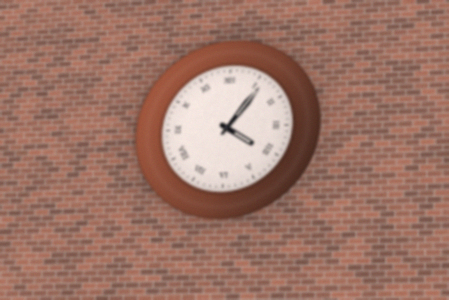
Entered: 4,06
